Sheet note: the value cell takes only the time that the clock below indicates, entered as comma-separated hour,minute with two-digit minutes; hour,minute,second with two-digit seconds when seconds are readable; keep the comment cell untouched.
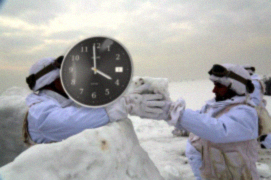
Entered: 3,59
